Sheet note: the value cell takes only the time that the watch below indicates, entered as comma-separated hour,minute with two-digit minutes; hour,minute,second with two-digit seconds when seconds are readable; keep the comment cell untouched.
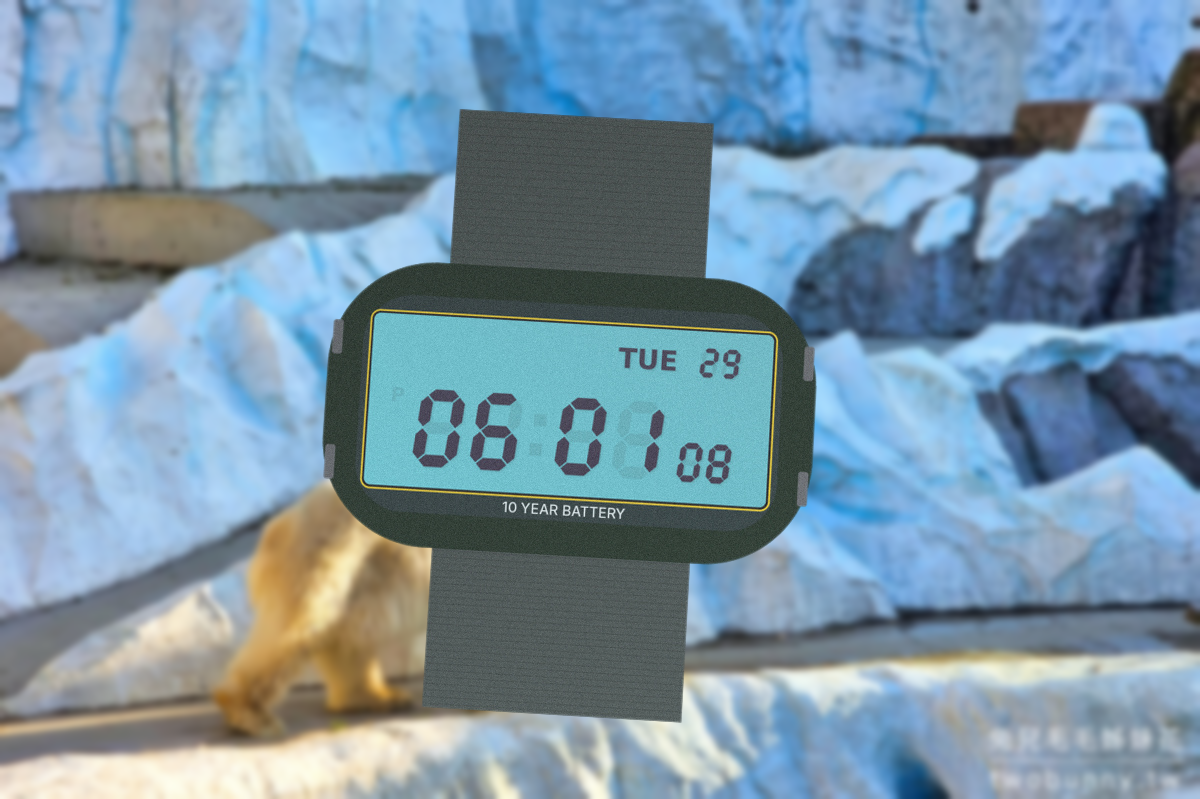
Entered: 6,01,08
